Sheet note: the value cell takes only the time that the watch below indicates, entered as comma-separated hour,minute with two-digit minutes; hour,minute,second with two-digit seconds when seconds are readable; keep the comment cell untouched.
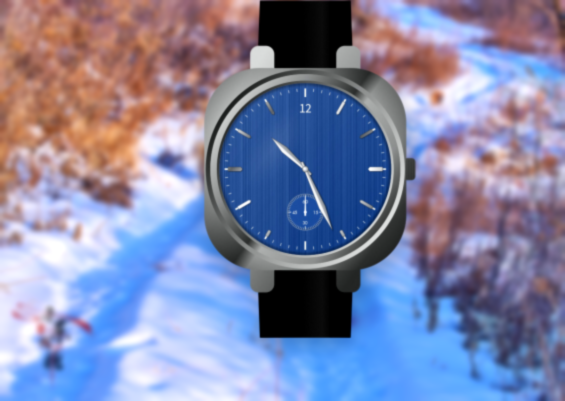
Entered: 10,26
